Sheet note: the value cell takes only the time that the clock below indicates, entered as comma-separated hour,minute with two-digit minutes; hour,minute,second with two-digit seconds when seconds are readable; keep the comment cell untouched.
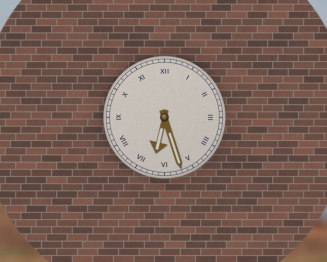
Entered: 6,27
